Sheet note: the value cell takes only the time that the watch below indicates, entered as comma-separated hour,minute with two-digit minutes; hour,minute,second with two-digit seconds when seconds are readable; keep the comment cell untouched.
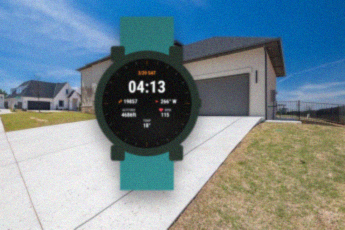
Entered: 4,13
